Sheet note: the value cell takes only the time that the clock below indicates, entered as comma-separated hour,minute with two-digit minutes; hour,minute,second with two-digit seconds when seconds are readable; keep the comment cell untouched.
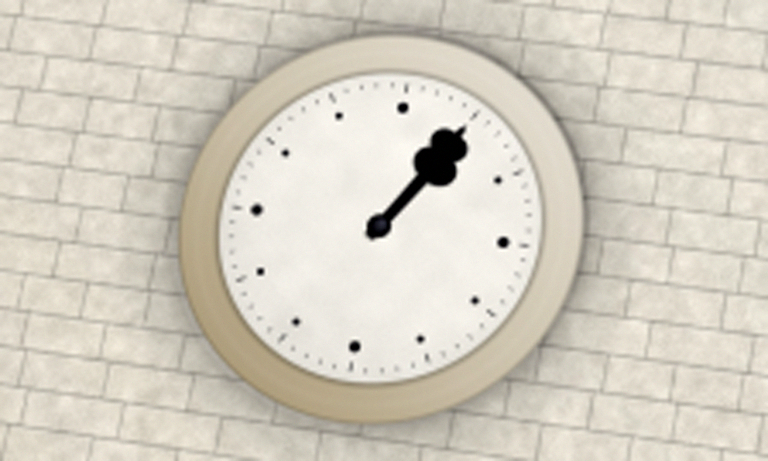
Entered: 1,05
